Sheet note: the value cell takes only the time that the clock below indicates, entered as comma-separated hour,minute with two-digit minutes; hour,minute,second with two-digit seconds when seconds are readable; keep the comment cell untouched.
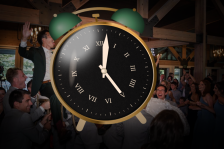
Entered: 5,02
